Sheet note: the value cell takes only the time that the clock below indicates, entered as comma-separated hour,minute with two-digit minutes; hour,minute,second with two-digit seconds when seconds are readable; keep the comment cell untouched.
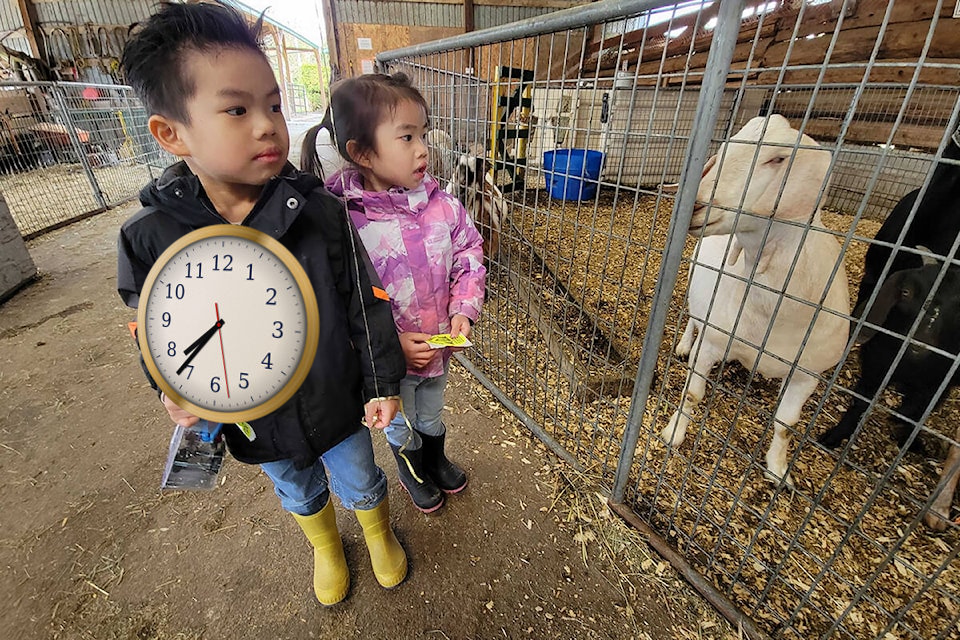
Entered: 7,36,28
